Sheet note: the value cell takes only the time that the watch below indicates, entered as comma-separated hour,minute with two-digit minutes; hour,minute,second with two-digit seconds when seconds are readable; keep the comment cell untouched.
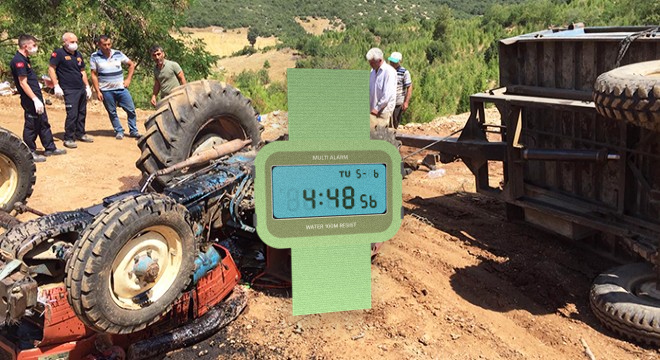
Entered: 4,48,56
